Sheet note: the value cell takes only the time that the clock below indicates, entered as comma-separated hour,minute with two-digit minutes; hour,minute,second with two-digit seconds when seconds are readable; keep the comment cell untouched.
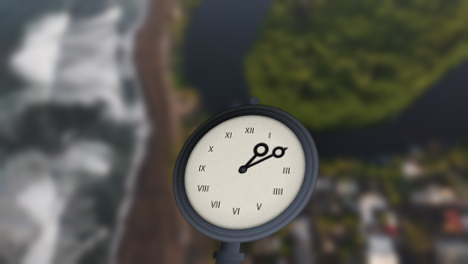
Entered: 1,10
